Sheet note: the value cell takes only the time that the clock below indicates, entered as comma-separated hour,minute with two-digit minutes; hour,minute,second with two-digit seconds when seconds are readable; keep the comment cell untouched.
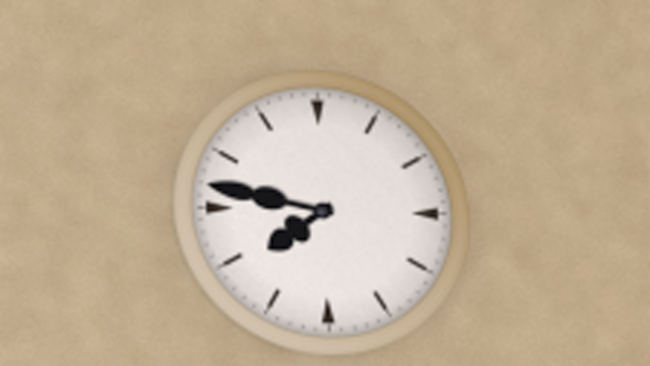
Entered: 7,47
